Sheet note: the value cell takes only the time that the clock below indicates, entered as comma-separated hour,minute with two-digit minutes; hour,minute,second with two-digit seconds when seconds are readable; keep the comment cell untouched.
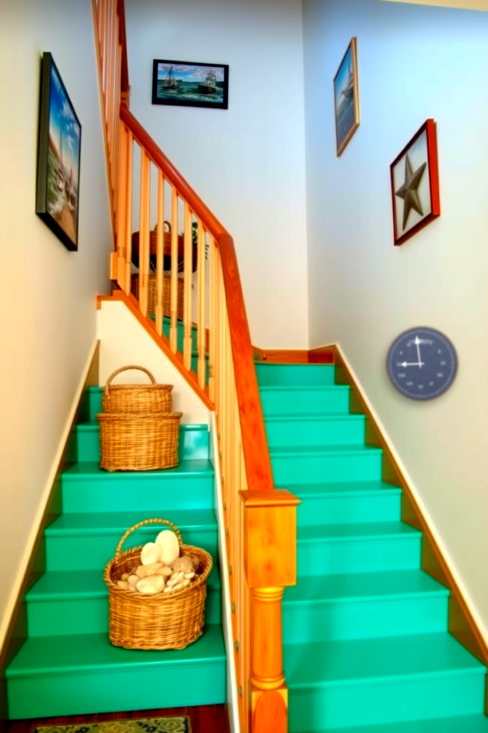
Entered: 8,59
